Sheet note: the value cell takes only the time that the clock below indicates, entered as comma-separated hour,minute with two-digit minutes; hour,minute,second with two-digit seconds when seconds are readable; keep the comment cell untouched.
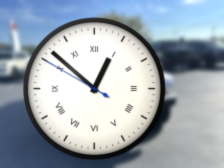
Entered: 12,51,50
